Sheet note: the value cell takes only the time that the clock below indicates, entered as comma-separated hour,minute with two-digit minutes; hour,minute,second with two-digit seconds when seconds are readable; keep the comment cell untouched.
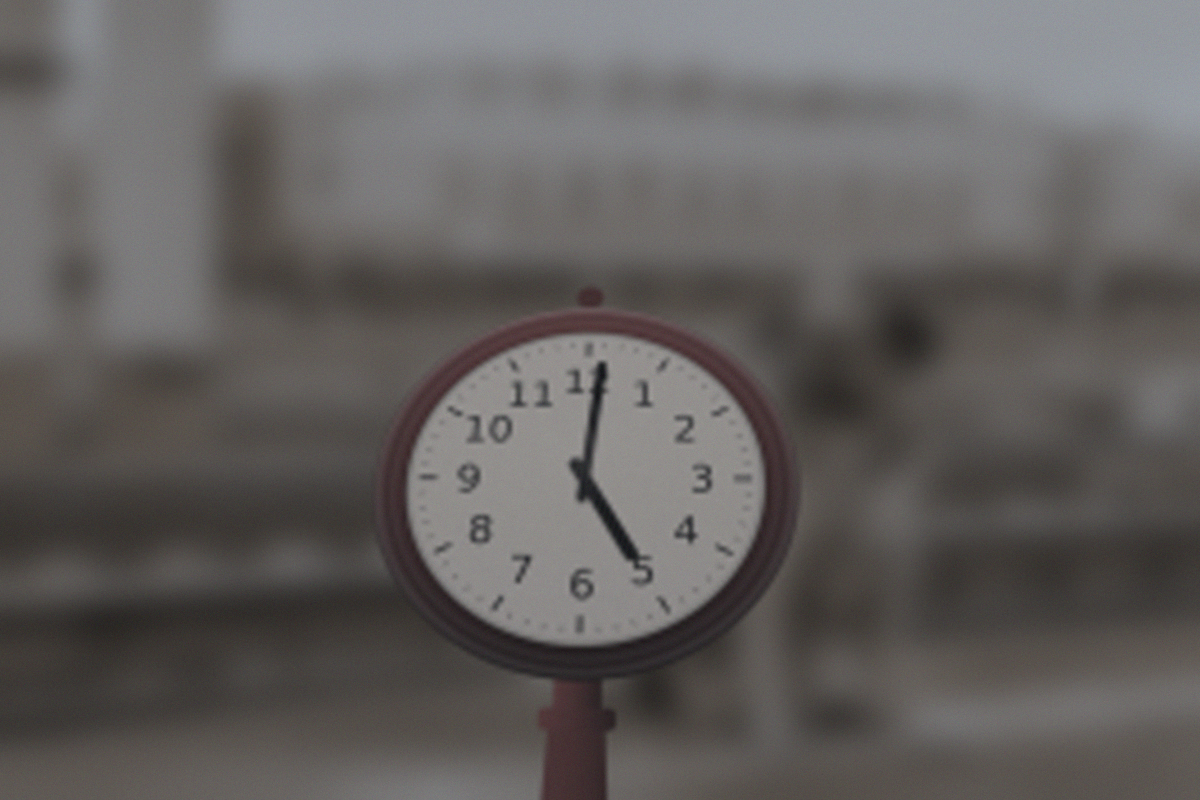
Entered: 5,01
